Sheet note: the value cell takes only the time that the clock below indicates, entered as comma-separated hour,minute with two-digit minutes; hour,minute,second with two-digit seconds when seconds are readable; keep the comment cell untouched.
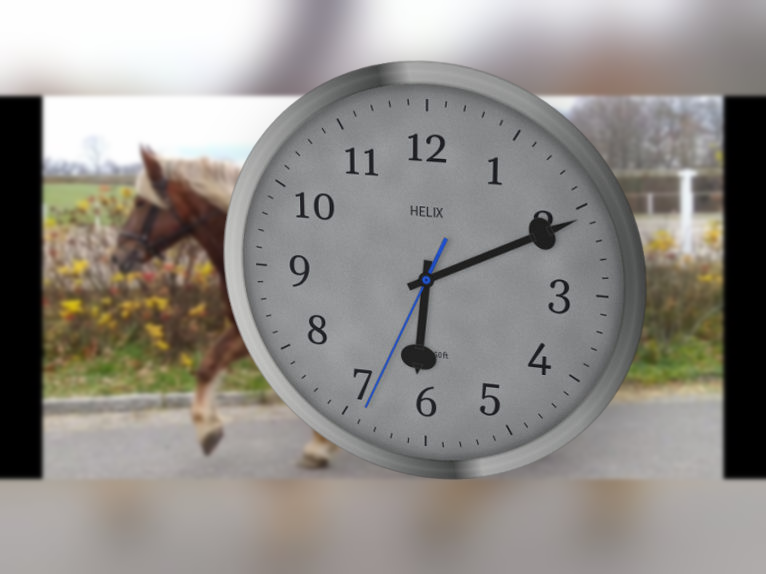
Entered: 6,10,34
